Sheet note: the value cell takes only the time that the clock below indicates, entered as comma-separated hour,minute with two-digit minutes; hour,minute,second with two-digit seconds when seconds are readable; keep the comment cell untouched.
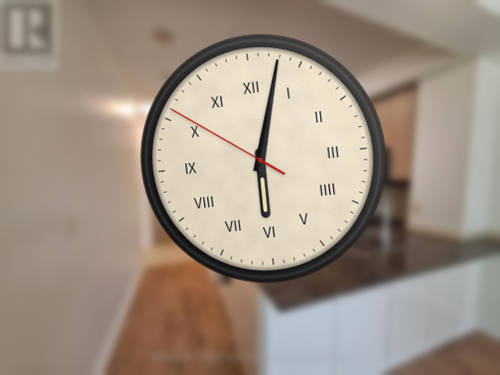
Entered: 6,02,51
